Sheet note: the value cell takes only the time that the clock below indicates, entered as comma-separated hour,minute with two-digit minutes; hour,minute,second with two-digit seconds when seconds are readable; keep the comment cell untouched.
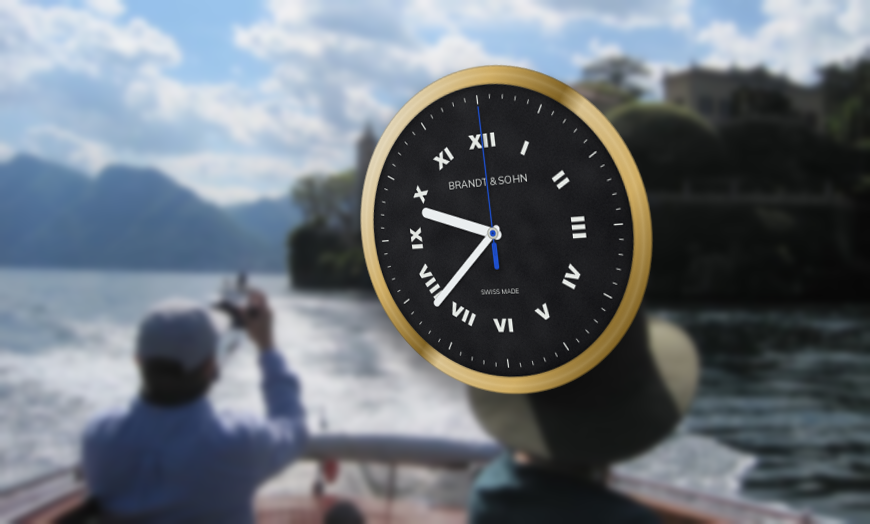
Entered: 9,38,00
